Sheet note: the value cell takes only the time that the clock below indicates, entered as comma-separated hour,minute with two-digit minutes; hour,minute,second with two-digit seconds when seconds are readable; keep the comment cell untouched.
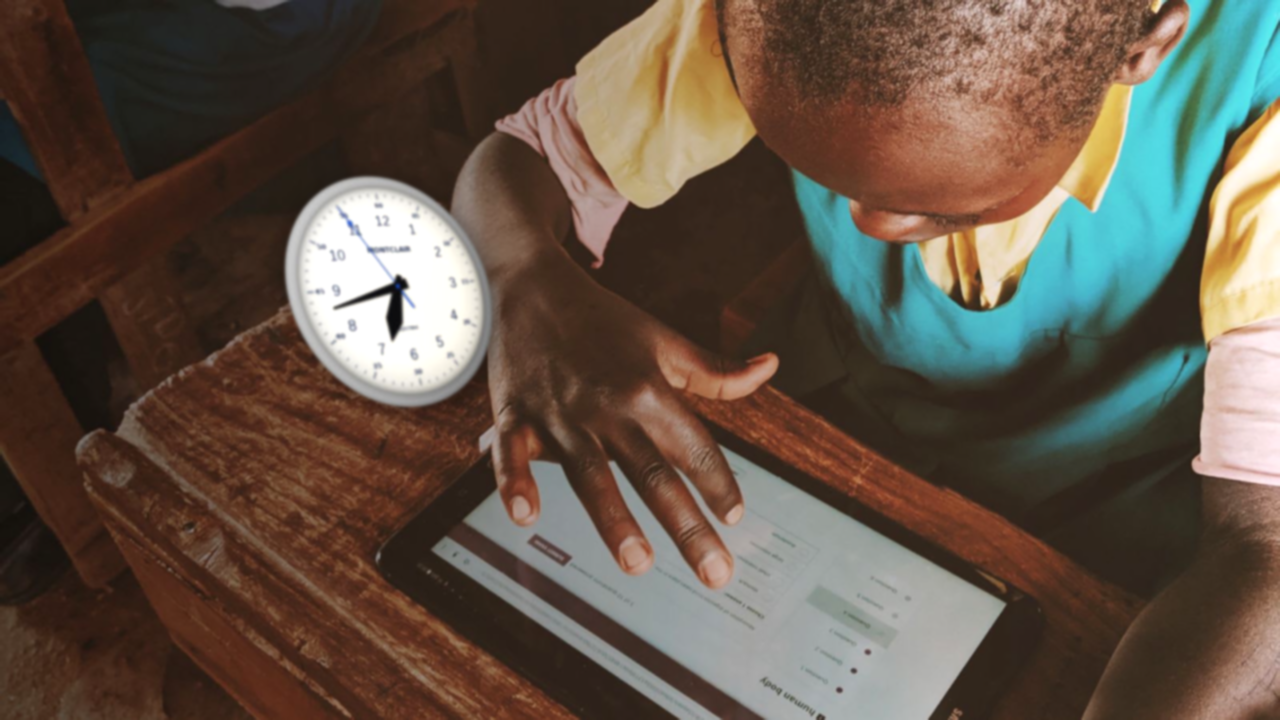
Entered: 6,42,55
